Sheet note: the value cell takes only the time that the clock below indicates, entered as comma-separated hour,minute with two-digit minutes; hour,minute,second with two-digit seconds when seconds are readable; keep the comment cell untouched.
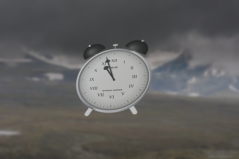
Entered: 10,57
